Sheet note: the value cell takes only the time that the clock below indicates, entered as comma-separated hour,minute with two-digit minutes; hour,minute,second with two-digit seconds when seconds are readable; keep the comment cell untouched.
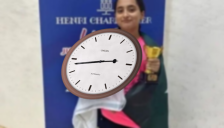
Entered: 2,43
